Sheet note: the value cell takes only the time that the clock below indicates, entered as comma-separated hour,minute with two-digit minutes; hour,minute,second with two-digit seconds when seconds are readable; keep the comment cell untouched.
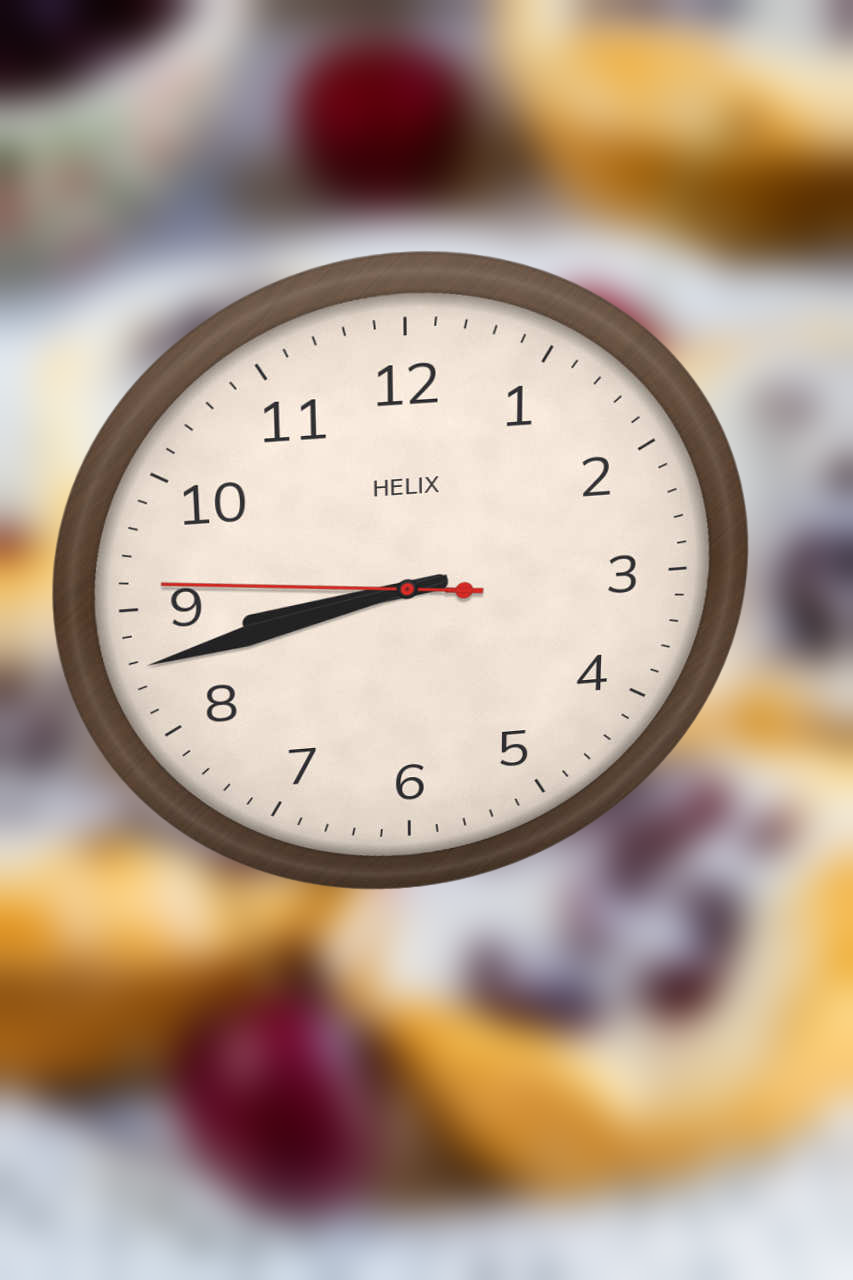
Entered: 8,42,46
